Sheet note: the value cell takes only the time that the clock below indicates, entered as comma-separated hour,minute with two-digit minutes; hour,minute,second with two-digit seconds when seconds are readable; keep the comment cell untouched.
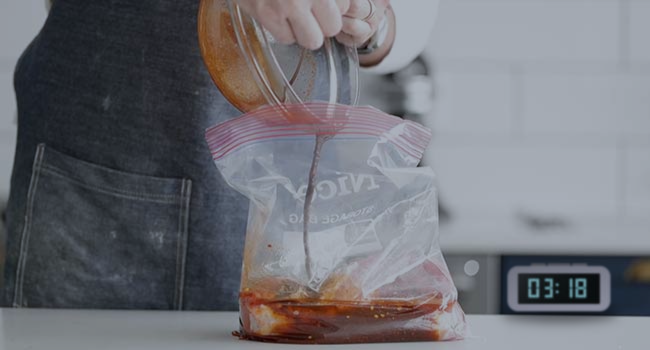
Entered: 3,18
